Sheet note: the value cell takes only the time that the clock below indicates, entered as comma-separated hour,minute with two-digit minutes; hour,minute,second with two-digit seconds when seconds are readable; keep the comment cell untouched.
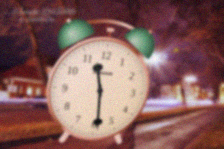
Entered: 11,29
